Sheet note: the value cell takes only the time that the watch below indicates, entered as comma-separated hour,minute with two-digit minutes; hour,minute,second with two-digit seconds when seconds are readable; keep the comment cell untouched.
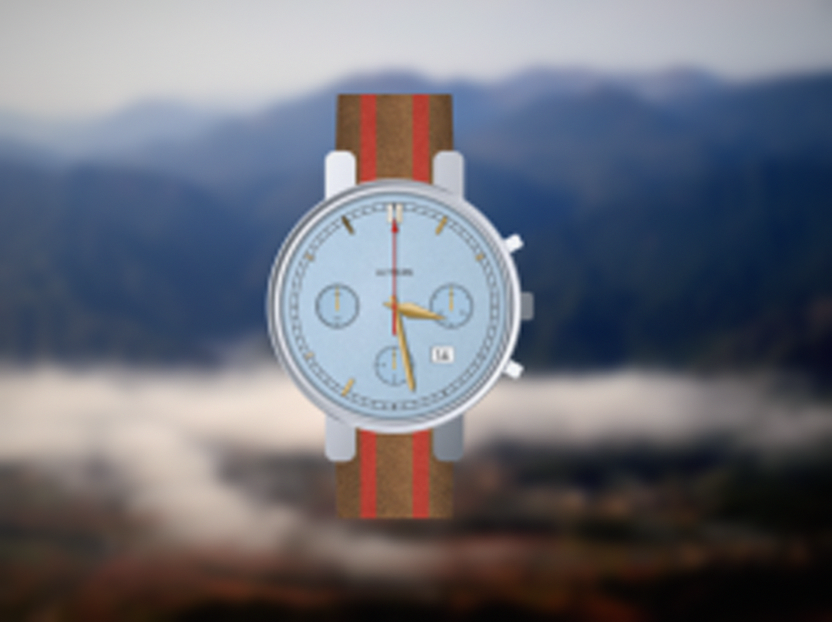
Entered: 3,28
